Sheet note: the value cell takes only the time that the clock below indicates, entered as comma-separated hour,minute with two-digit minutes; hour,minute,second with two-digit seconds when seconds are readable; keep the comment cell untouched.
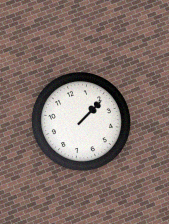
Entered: 2,11
